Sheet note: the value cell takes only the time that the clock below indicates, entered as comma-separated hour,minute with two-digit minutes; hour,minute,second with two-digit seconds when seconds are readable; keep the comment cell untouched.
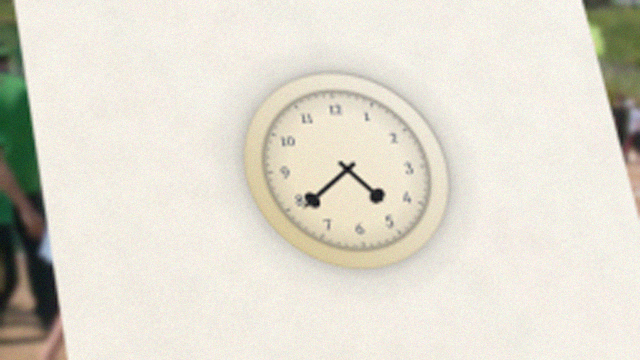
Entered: 4,39
